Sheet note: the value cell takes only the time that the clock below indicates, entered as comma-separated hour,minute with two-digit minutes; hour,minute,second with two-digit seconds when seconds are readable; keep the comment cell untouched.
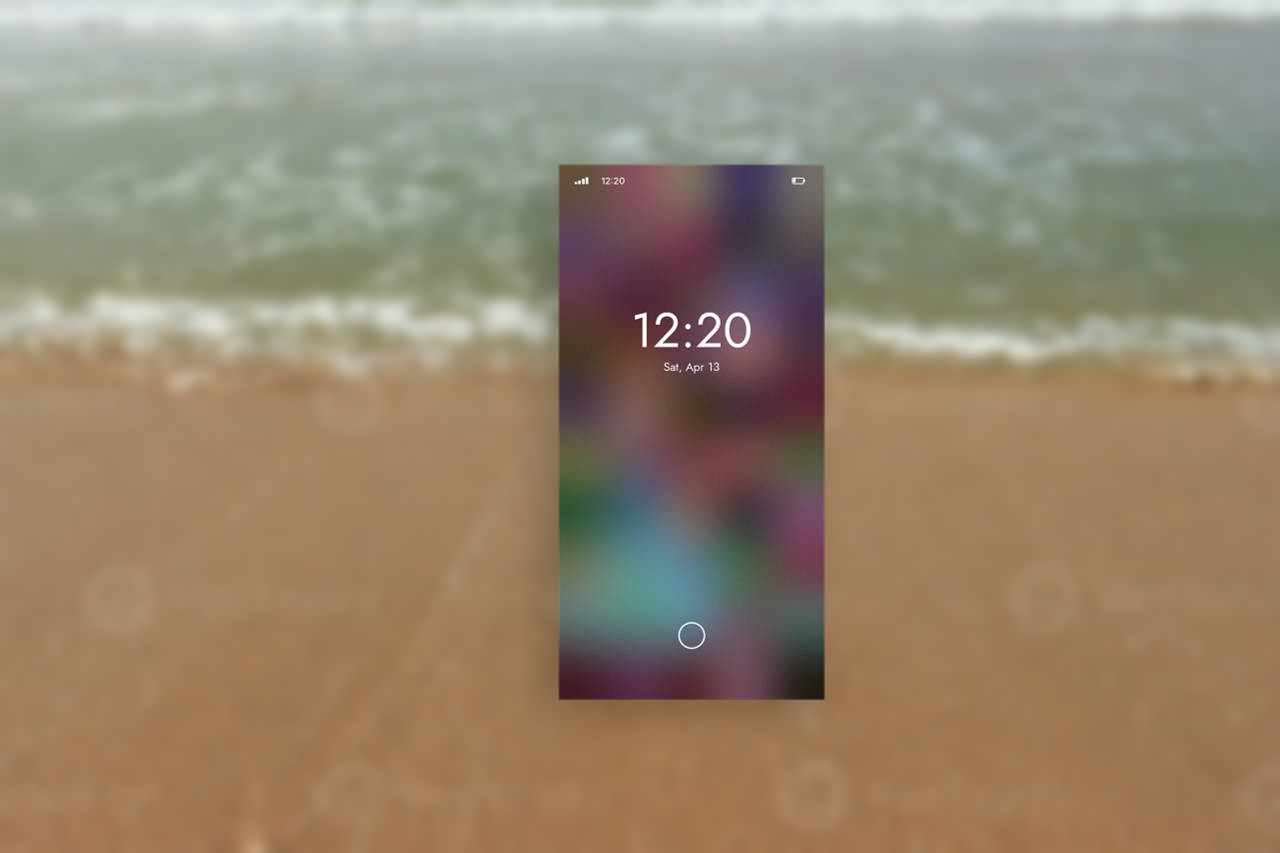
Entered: 12,20
